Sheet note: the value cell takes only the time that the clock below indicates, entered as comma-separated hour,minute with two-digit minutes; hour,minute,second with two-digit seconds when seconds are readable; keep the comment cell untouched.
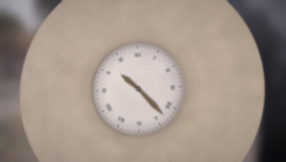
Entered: 10,23
